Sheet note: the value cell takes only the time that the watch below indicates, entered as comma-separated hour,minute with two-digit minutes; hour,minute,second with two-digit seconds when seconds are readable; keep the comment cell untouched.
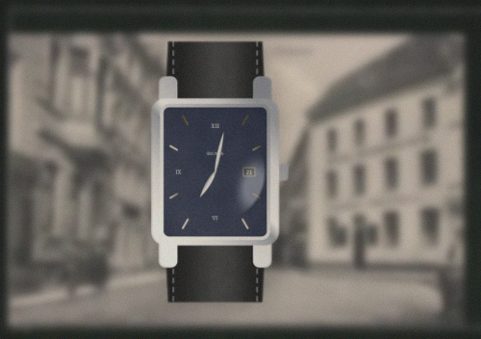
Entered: 7,02
